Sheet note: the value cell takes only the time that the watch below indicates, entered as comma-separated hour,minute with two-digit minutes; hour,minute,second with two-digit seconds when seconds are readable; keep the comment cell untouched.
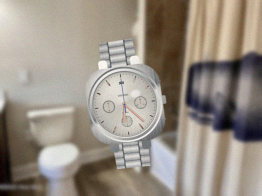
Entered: 6,23
